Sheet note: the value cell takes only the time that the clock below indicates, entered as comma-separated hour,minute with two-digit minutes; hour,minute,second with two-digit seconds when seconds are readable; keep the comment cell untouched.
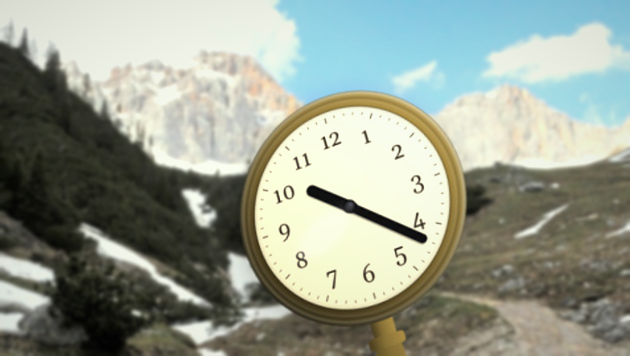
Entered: 10,22
